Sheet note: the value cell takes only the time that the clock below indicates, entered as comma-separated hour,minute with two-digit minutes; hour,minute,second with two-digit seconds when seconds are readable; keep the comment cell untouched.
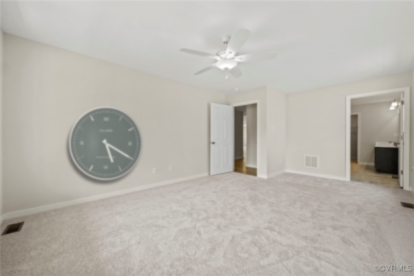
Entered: 5,20
